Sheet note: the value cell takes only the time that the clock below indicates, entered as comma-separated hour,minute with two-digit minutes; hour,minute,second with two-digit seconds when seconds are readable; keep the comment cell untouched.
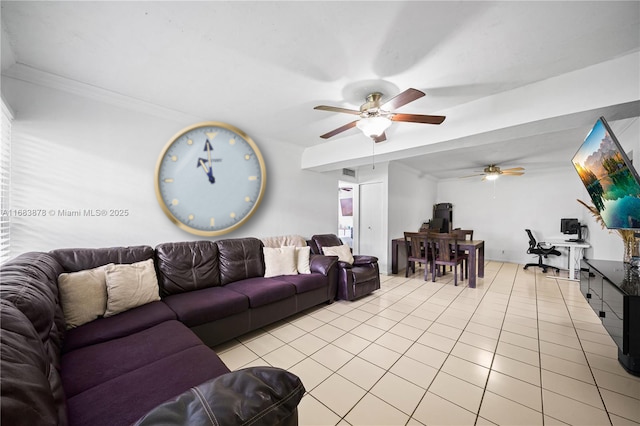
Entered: 10,59
